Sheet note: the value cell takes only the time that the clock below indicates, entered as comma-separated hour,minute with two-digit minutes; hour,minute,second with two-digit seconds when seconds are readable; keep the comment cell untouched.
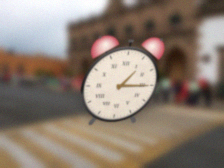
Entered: 1,15
